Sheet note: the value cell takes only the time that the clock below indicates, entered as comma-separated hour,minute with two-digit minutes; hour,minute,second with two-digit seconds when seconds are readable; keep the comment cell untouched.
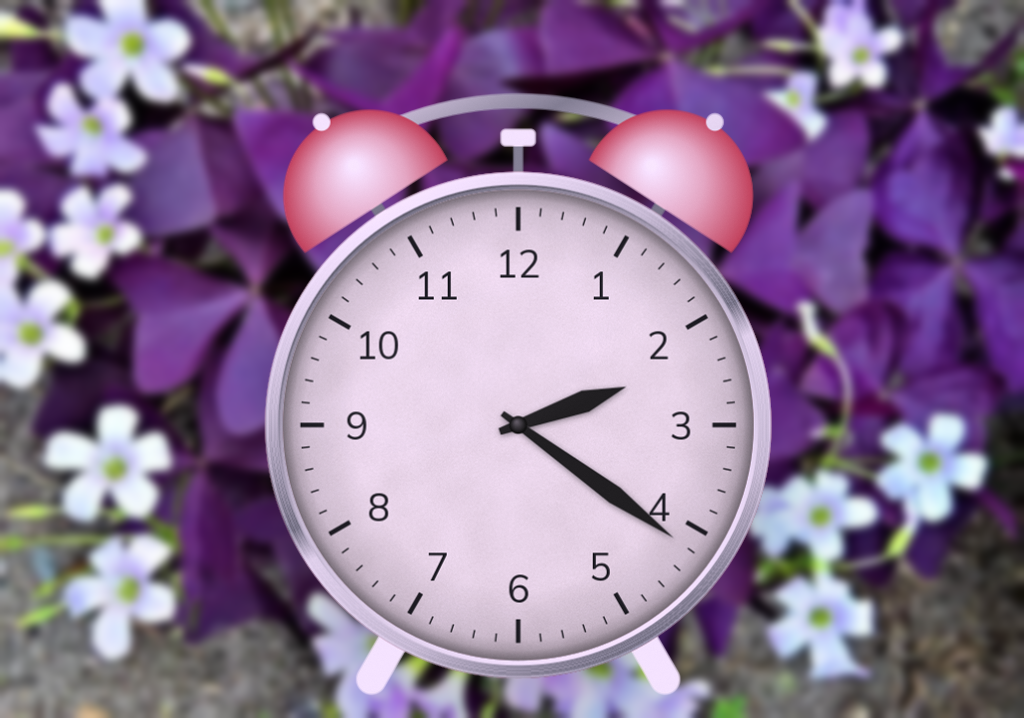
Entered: 2,21
